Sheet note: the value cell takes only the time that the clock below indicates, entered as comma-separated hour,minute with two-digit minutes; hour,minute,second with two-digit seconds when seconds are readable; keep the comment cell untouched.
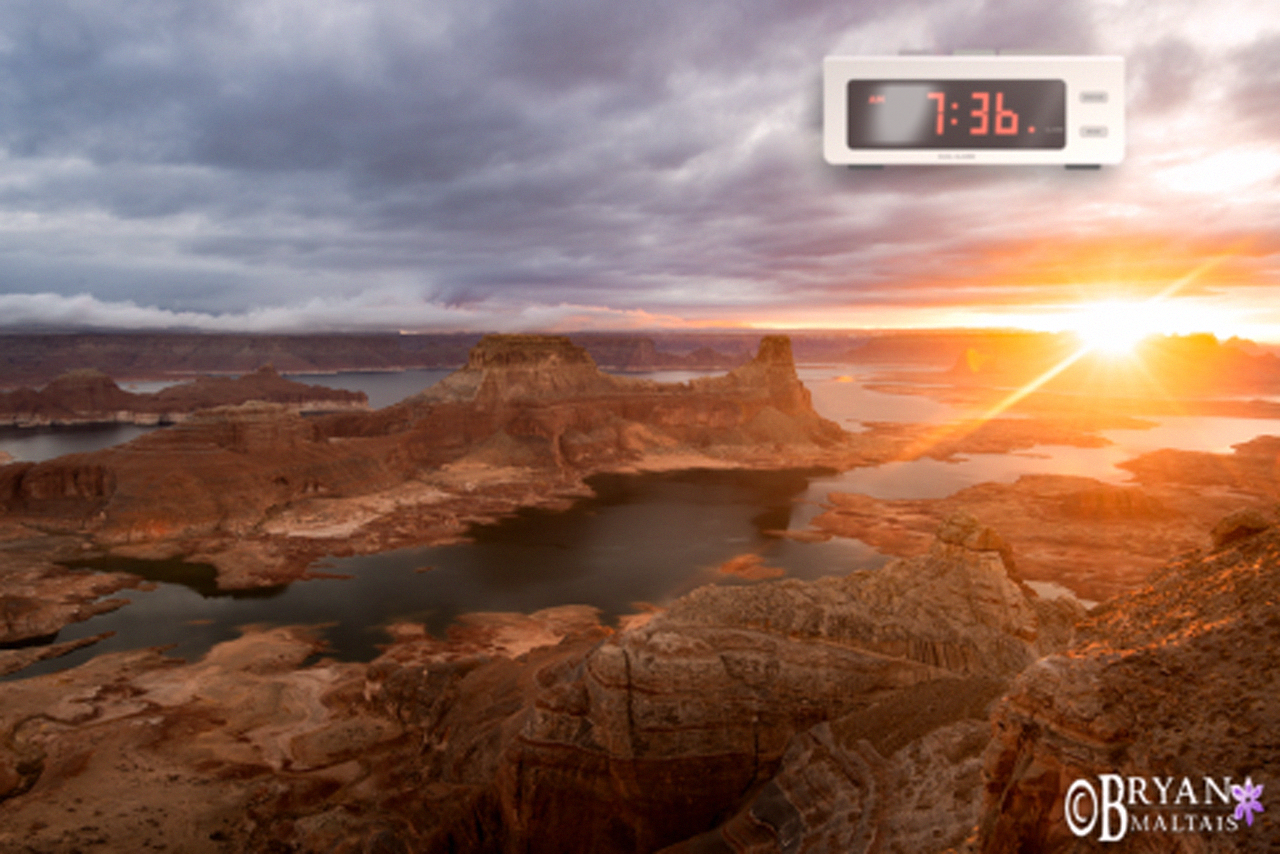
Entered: 7,36
